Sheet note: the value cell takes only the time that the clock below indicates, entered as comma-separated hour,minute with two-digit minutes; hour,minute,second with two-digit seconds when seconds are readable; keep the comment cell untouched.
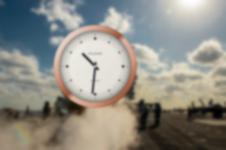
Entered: 10,31
